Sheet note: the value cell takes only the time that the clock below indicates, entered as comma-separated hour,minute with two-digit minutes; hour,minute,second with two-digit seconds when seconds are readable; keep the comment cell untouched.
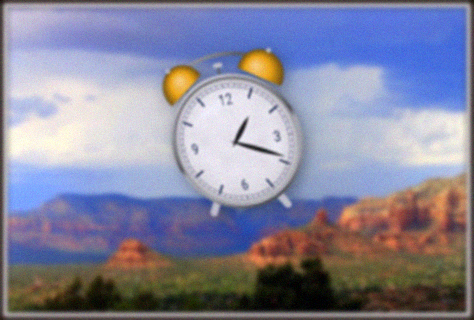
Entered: 1,19
